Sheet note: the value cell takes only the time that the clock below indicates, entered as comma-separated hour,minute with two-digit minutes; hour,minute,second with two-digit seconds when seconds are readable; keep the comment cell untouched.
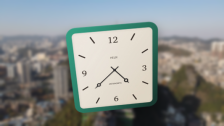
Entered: 4,38
